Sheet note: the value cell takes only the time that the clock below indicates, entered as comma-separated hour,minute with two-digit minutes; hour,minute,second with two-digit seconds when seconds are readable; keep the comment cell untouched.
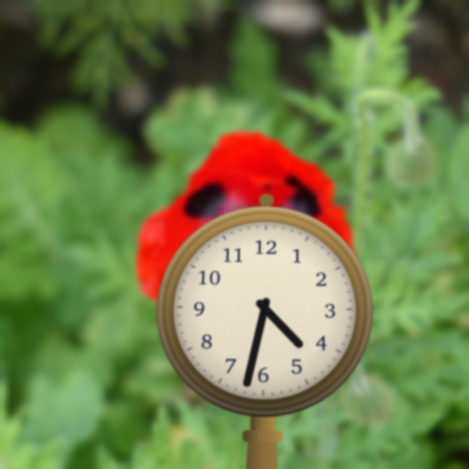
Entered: 4,32
